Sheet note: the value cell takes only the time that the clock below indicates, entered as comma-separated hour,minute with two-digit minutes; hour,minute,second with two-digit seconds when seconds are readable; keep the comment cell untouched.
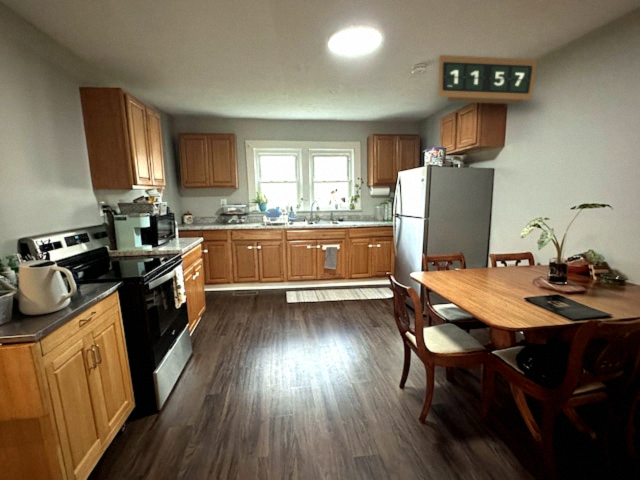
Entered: 11,57
